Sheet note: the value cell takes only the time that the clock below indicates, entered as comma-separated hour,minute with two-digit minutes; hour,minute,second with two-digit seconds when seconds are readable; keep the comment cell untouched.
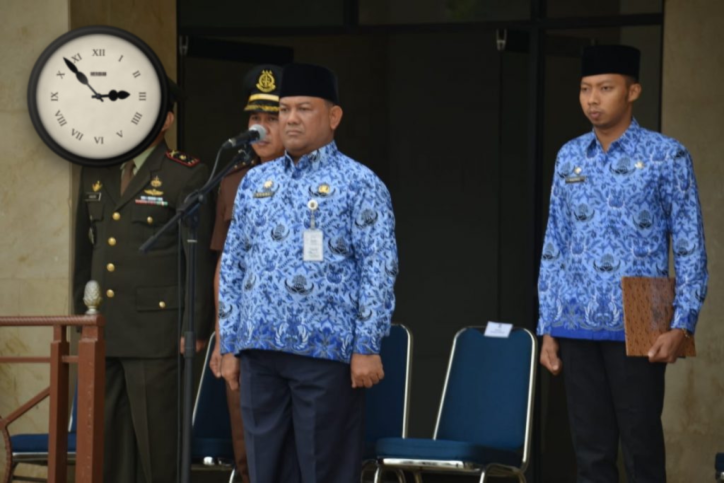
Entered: 2,53
